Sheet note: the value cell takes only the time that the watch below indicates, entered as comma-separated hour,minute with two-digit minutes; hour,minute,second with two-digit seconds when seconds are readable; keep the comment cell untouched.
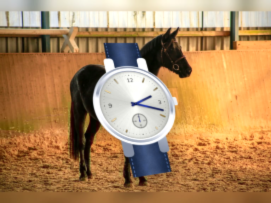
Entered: 2,18
